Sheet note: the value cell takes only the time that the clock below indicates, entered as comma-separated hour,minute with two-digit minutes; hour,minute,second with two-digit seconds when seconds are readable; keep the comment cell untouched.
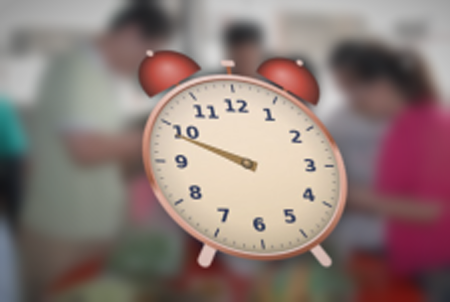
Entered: 9,49
